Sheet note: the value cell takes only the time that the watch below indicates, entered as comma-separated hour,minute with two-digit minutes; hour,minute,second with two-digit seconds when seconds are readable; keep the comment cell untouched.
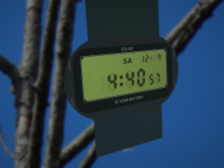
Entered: 4,40,57
